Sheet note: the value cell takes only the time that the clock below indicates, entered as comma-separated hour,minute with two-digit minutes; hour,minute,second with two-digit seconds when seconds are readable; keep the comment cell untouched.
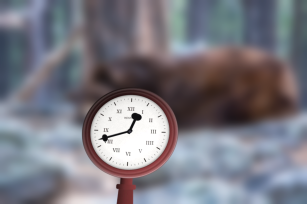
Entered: 12,42
